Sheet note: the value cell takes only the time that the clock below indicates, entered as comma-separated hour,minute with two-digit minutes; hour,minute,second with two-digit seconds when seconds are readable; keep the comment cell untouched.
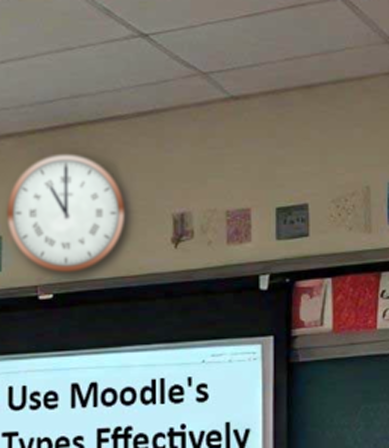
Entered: 11,00
